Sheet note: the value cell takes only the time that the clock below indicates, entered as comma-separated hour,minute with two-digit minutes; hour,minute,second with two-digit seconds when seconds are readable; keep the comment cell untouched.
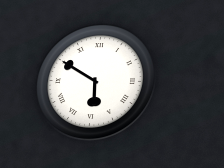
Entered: 5,50
